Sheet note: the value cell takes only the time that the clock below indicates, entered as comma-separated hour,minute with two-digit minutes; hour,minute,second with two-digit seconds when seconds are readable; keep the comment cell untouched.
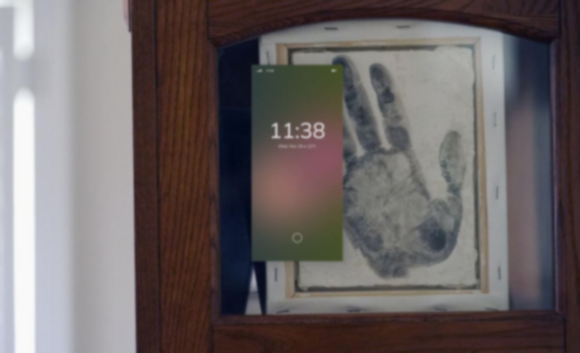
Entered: 11,38
